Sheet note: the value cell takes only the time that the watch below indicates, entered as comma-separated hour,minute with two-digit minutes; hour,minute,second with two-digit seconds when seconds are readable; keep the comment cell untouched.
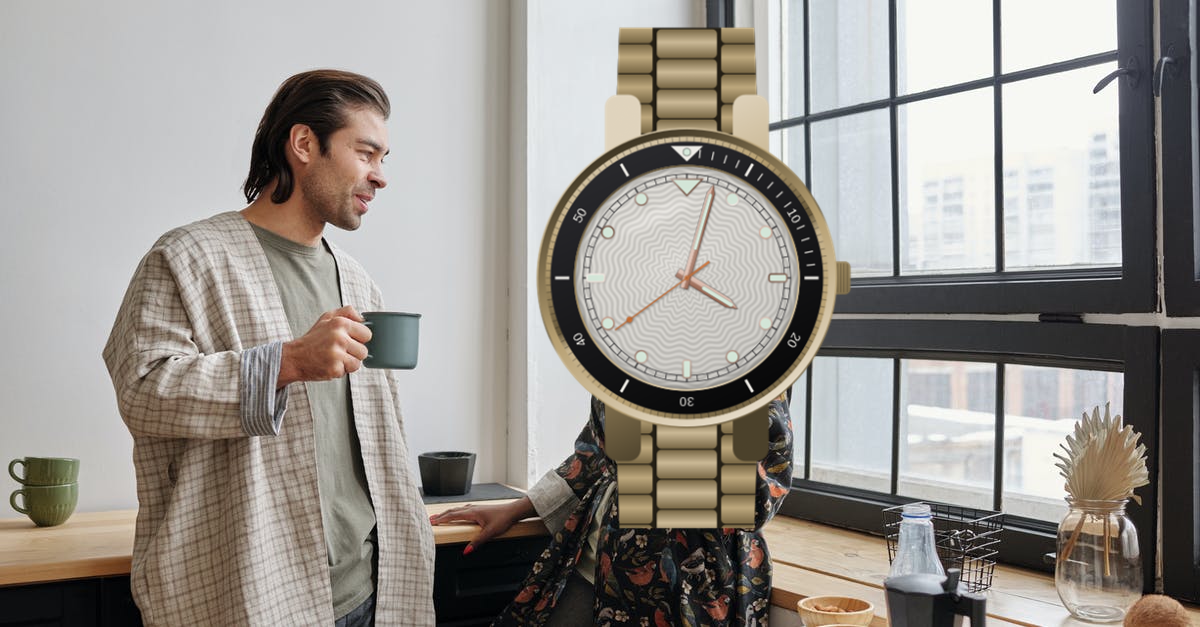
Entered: 4,02,39
